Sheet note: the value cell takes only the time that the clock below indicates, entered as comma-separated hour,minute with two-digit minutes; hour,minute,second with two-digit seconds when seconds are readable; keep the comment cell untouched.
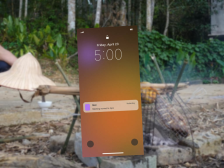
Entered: 5,00
